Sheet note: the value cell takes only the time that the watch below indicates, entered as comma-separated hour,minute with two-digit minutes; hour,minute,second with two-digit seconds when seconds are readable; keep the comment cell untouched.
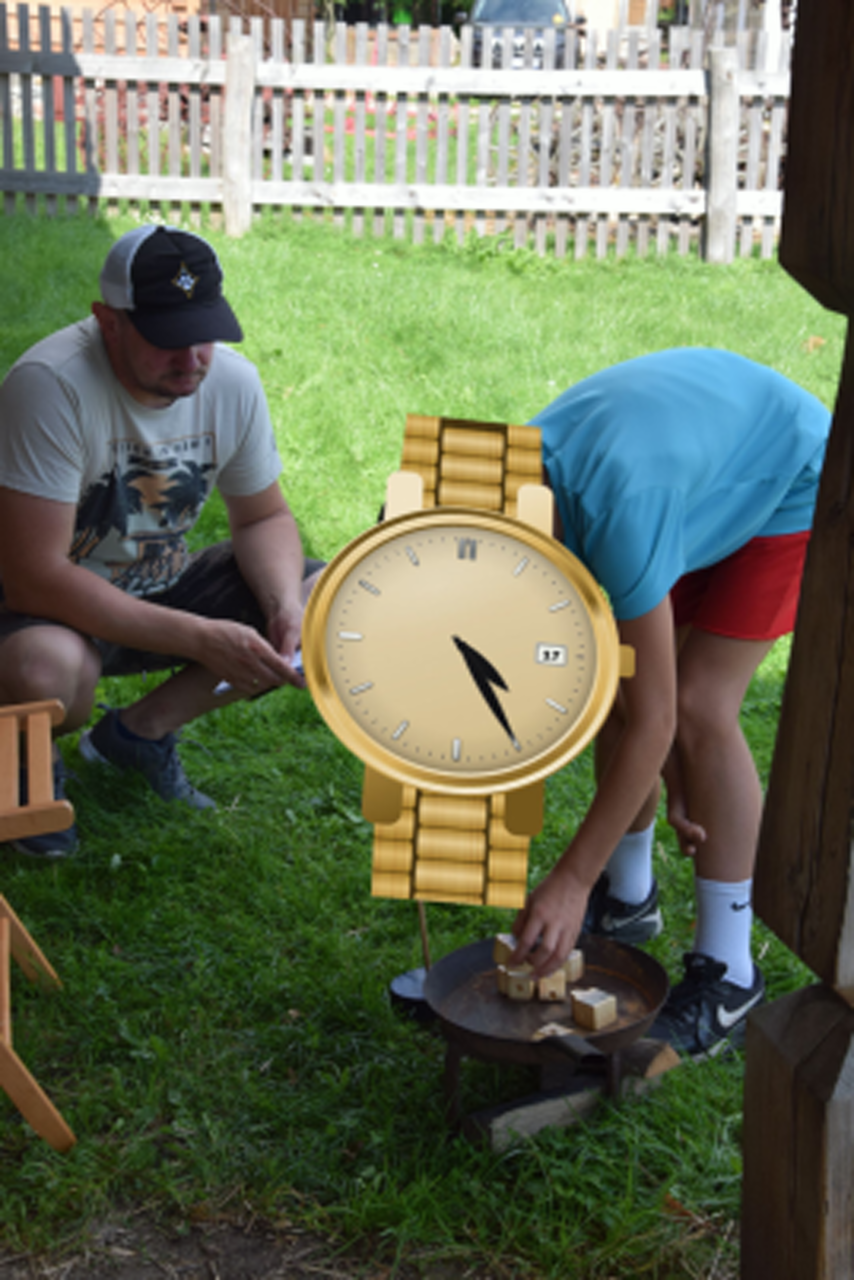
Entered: 4,25
